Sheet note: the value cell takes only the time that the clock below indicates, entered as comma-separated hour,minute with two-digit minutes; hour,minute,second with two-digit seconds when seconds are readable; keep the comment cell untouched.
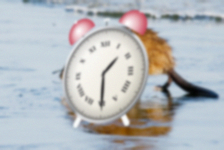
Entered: 1,30
